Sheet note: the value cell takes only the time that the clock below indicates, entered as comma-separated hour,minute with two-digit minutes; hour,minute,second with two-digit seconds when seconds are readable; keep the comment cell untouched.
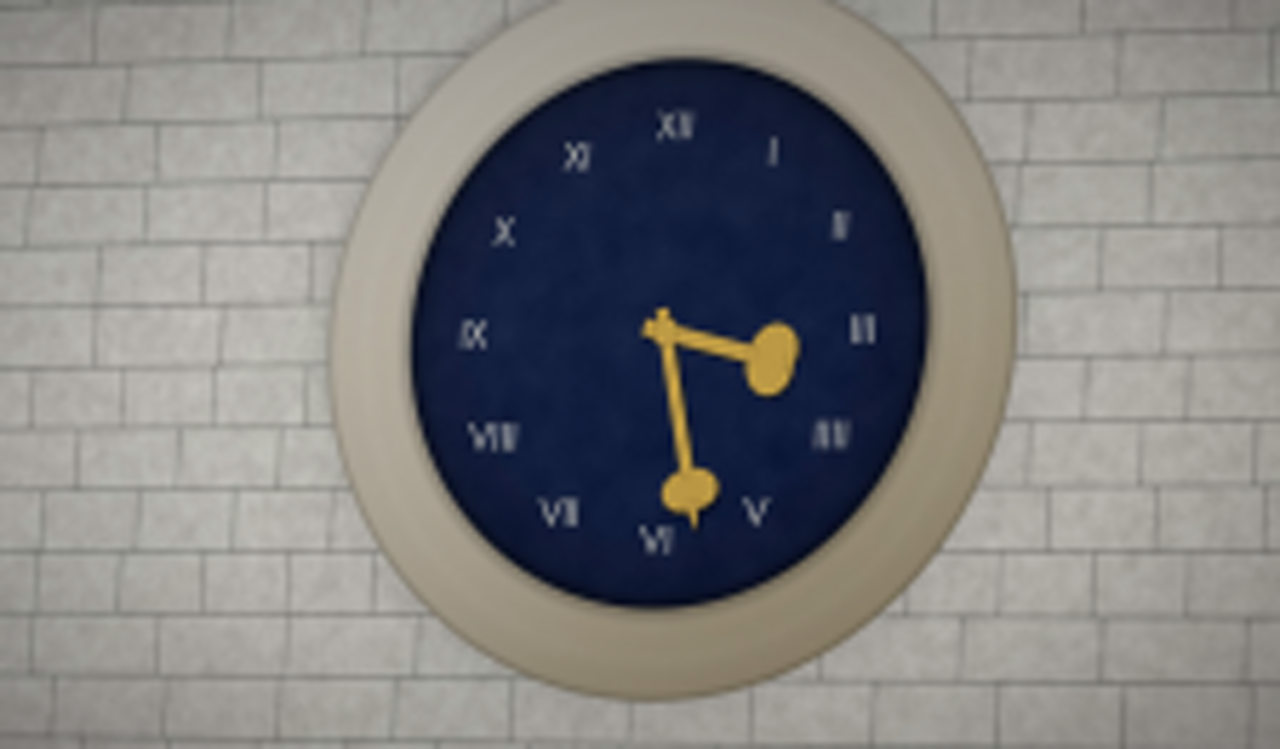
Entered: 3,28
